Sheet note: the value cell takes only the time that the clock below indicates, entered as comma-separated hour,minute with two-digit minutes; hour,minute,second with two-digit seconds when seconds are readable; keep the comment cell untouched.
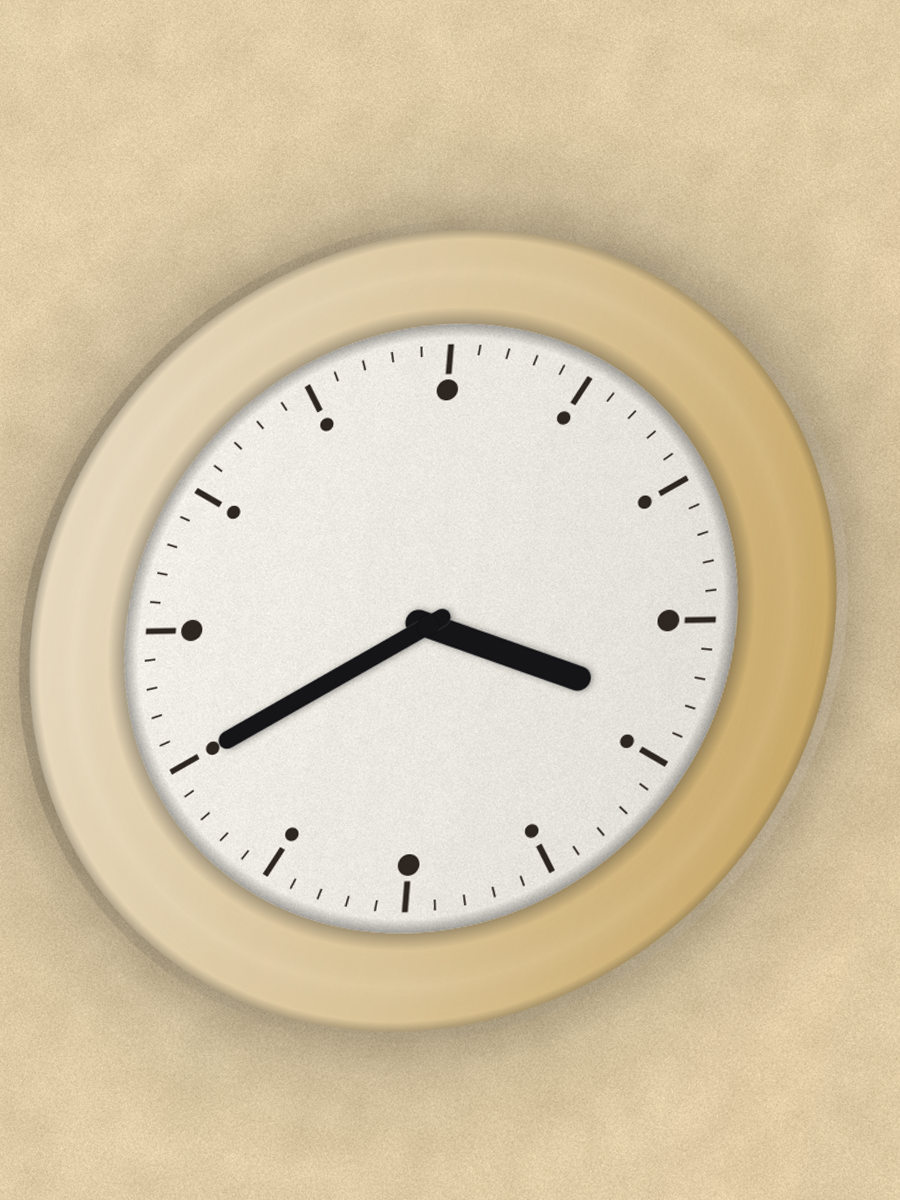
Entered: 3,40
